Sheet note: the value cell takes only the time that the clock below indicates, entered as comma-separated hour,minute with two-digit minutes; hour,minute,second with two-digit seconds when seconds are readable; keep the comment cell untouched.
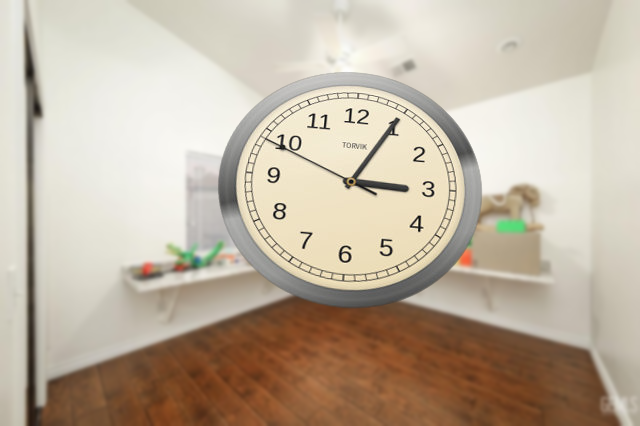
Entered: 3,04,49
